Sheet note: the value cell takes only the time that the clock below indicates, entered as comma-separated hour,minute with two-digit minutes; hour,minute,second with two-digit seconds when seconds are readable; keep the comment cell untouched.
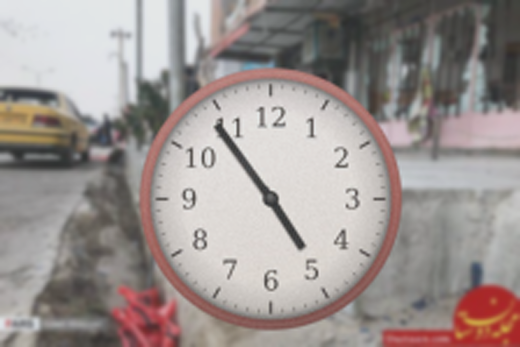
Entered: 4,54
